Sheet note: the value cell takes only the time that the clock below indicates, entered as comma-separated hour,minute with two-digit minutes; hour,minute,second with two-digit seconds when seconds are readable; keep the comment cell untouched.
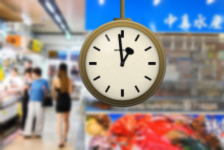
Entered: 12,59
